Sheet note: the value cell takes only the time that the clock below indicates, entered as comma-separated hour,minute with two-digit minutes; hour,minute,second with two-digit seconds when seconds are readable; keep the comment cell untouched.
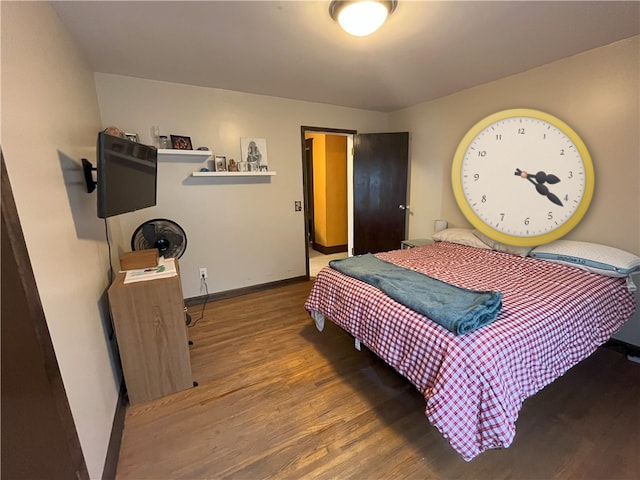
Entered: 3,22
